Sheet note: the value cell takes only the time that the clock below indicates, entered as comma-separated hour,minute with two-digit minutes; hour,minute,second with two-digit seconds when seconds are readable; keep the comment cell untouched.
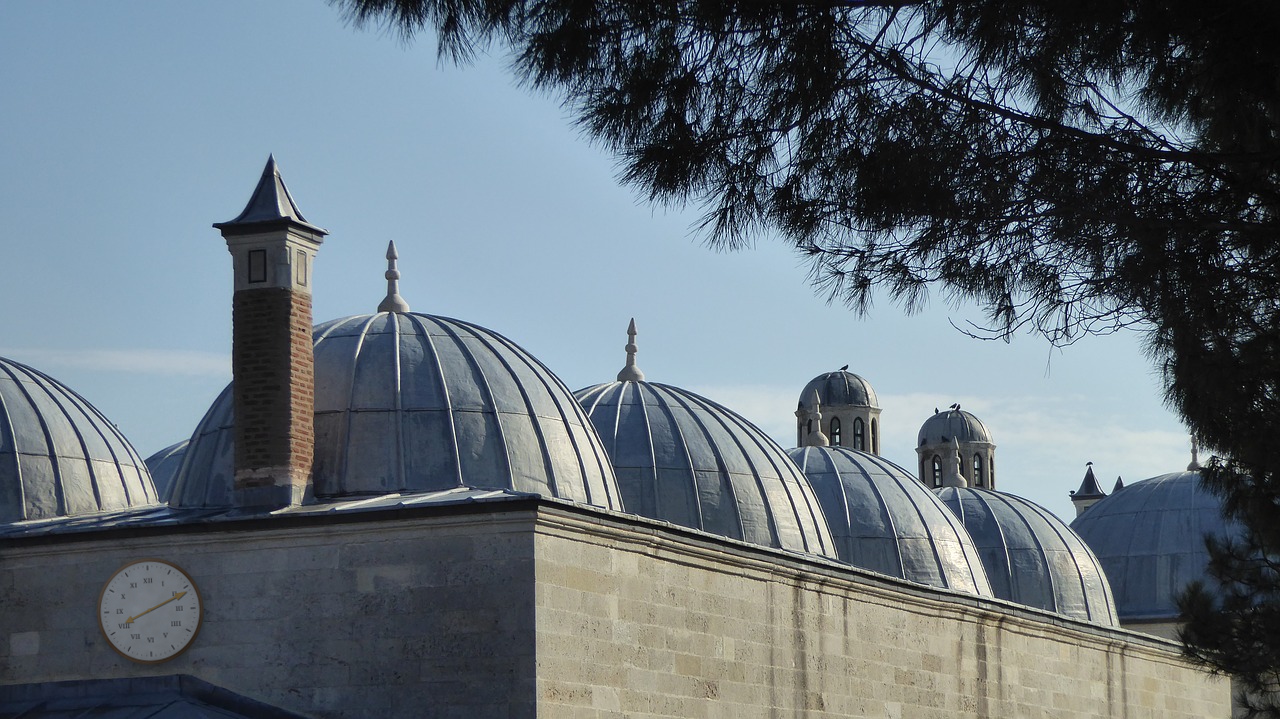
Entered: 8,11
